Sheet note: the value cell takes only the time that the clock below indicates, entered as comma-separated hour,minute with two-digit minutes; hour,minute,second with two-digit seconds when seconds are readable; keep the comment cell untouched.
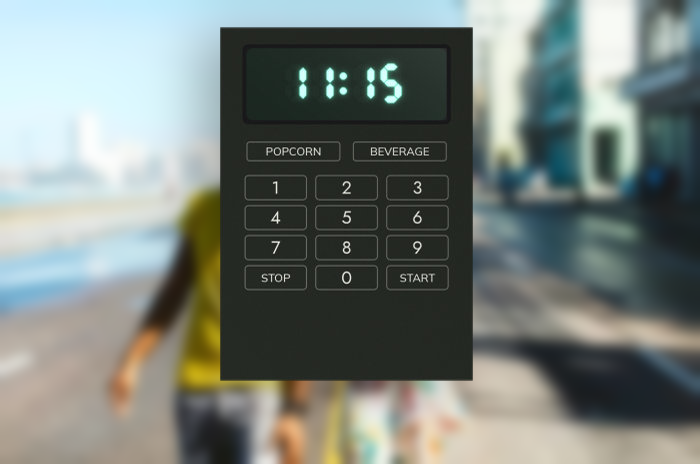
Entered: 11,15
